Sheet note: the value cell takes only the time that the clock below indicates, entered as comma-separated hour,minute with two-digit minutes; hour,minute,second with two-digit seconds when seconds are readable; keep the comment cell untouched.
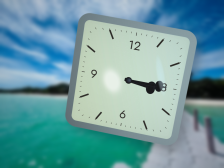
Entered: 3,15
